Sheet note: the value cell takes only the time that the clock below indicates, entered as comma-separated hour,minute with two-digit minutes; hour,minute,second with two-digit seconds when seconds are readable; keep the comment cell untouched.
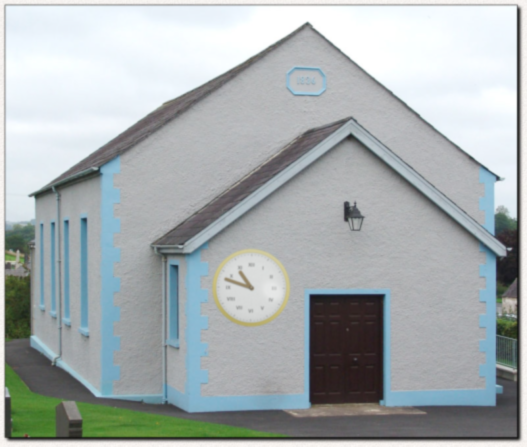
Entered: 10,48
